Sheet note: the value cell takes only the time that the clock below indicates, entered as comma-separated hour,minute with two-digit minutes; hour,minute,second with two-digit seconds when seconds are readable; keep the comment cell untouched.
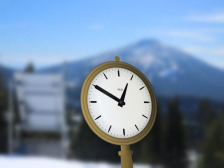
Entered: 12,50
